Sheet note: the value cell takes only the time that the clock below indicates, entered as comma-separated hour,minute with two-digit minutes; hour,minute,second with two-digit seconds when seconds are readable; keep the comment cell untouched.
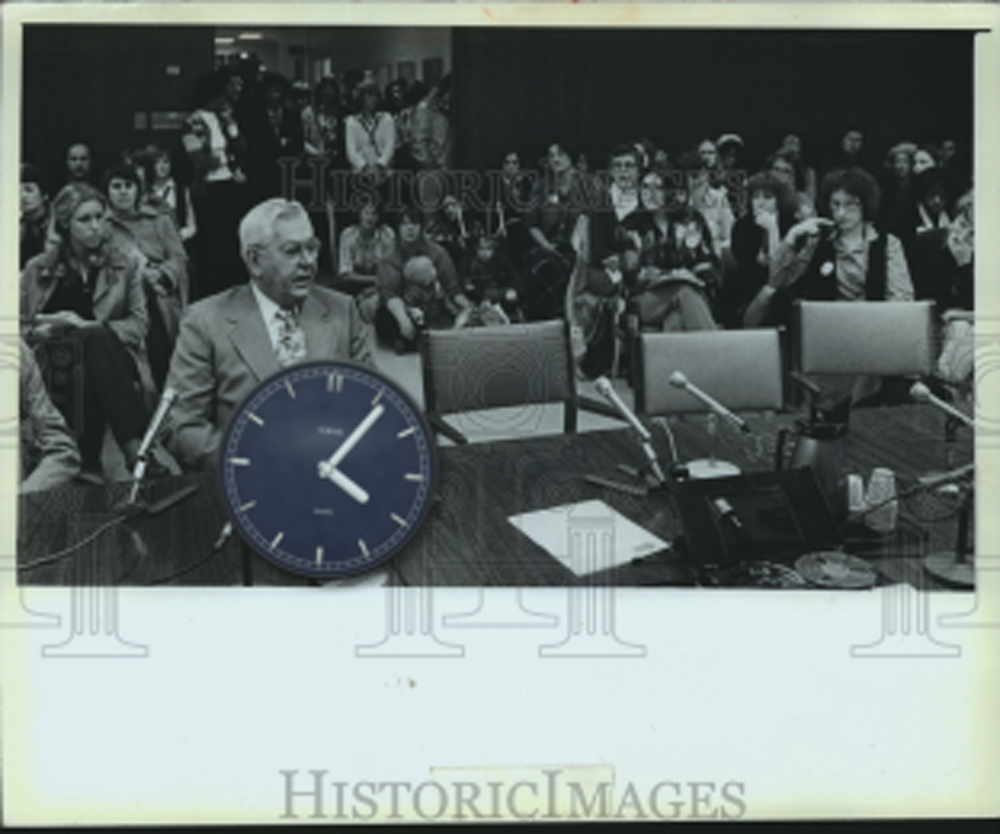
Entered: 4,06
